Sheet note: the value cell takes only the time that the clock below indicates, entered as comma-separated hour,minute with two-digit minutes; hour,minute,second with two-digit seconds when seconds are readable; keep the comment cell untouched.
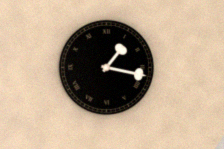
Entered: 1,17
